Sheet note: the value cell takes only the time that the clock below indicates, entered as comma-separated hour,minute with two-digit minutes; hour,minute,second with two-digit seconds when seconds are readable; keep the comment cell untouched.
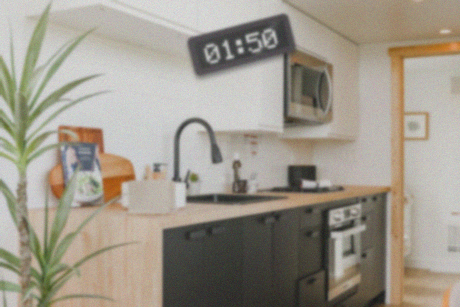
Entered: 1,50
